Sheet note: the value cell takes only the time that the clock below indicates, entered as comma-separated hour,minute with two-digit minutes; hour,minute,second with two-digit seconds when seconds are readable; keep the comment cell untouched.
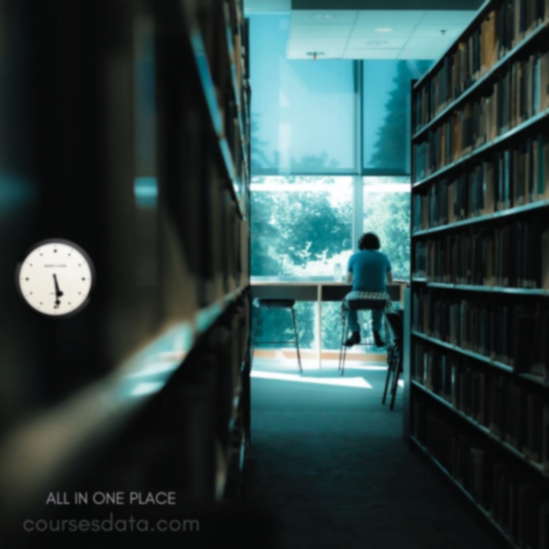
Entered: 5,29
